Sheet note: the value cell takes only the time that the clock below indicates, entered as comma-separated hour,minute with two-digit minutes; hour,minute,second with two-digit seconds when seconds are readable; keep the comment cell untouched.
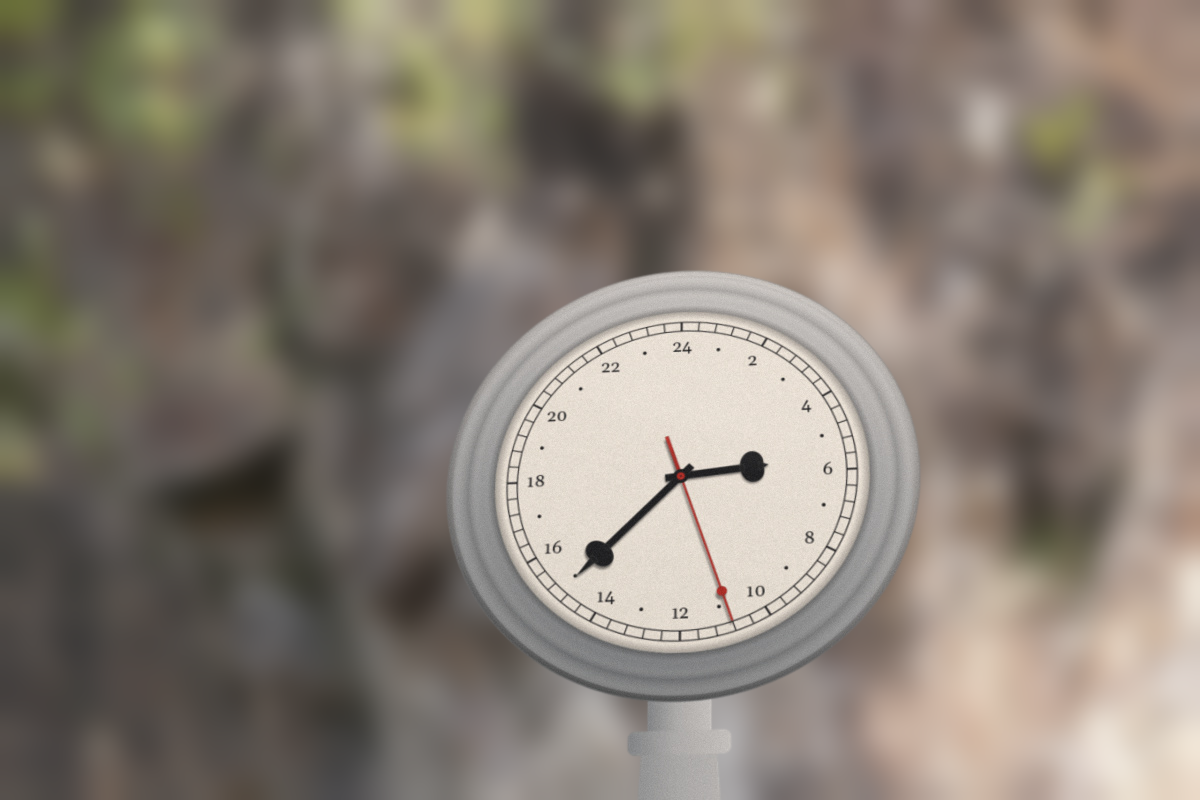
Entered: 5,37,27
